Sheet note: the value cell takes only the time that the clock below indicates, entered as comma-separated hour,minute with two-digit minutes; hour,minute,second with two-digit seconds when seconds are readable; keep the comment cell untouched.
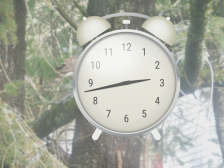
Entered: 2,43
